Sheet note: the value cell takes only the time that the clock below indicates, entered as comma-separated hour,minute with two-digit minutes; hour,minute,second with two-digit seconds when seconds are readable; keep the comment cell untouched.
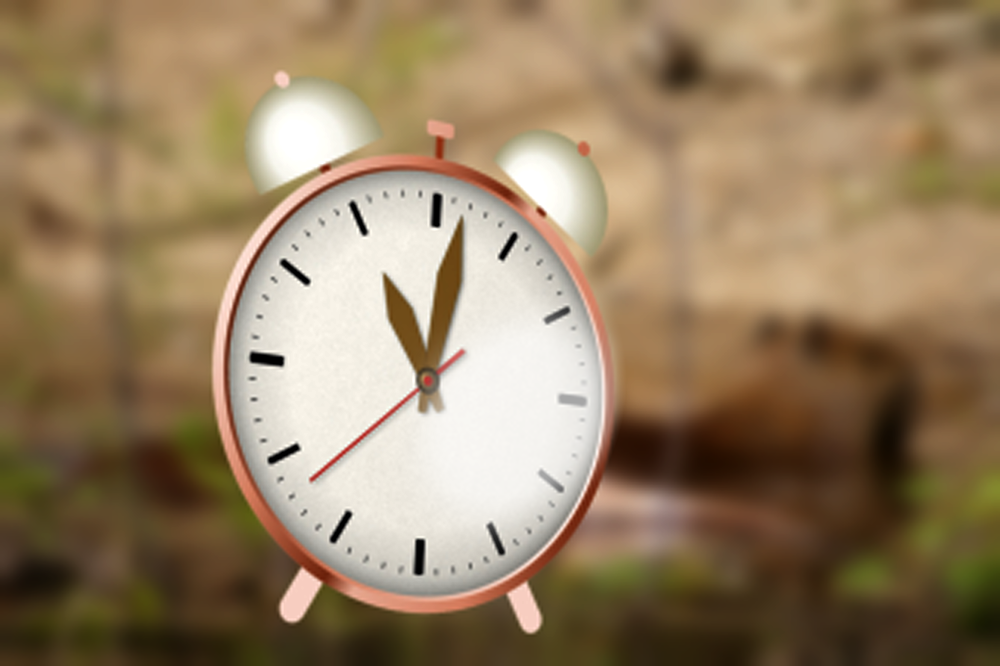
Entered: 11,01,38
